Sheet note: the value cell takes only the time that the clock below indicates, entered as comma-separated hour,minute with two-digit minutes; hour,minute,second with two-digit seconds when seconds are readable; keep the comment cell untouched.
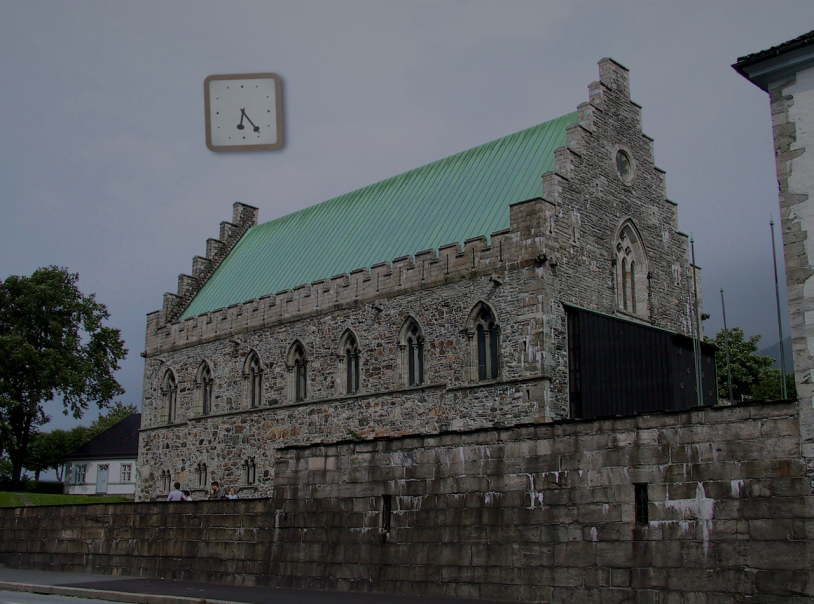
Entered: 6,24
